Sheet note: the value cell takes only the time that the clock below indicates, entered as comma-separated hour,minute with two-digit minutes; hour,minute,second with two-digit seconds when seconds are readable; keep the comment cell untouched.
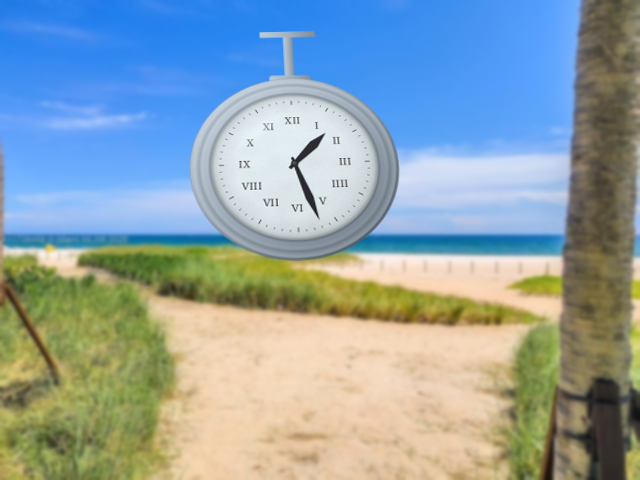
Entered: 1,27
